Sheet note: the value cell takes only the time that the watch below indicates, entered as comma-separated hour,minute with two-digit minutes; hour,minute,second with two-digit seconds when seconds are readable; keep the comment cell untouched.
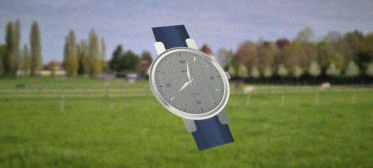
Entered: 8,02
